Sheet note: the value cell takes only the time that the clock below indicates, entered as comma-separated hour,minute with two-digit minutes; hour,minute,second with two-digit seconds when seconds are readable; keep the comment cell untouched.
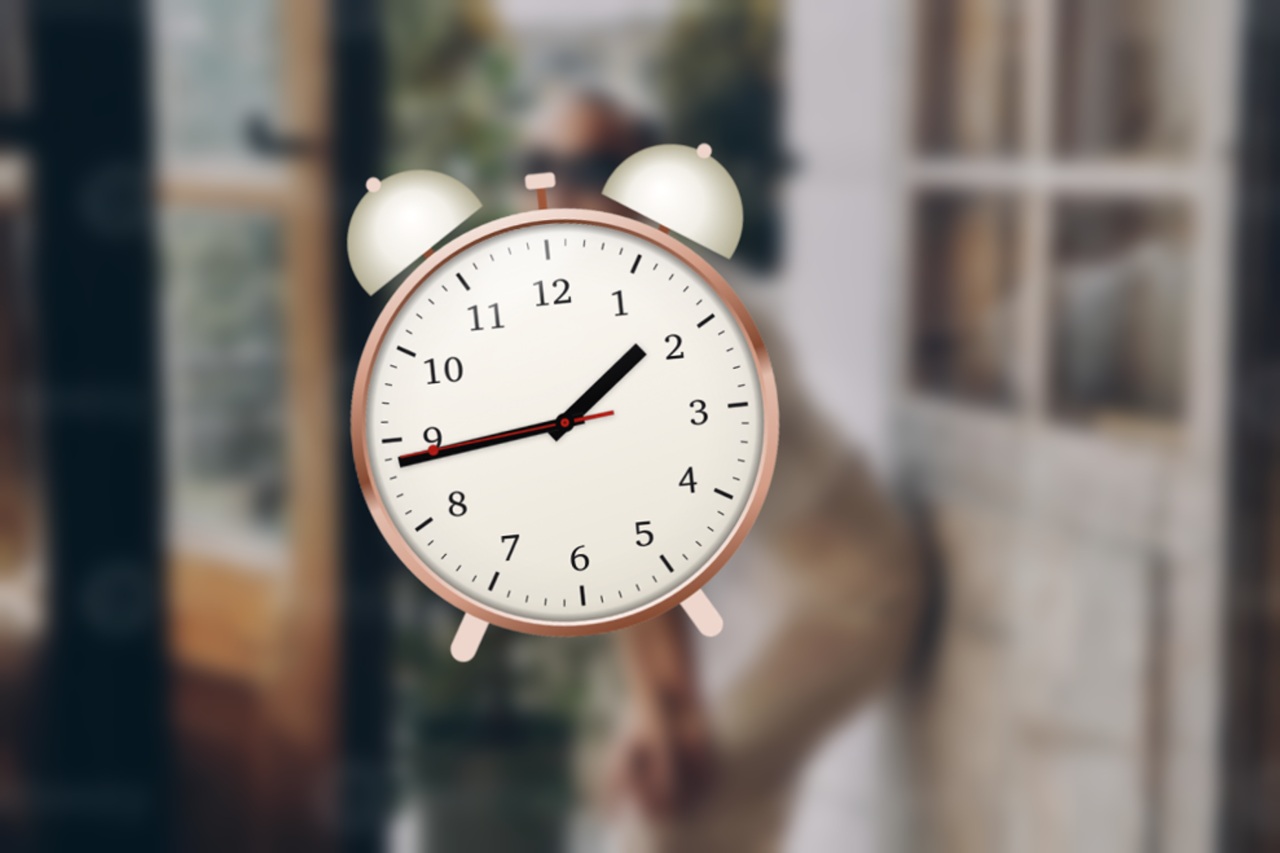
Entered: 1,43,44
